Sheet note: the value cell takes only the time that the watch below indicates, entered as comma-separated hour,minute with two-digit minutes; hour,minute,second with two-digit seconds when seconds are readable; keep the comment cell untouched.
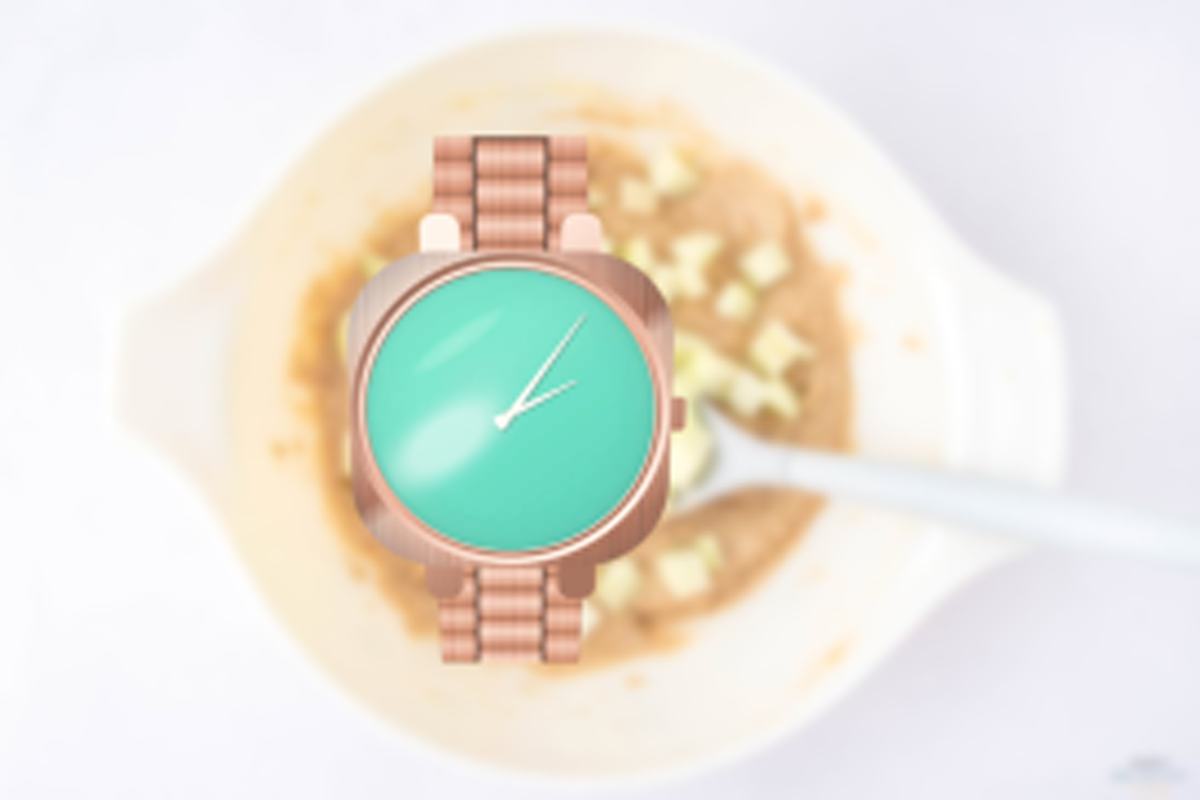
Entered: 2,06
